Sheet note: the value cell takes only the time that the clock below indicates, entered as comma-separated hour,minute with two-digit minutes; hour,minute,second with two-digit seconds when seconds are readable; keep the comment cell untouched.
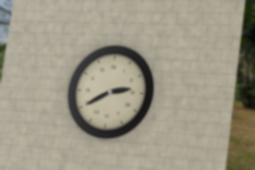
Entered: 2,40
